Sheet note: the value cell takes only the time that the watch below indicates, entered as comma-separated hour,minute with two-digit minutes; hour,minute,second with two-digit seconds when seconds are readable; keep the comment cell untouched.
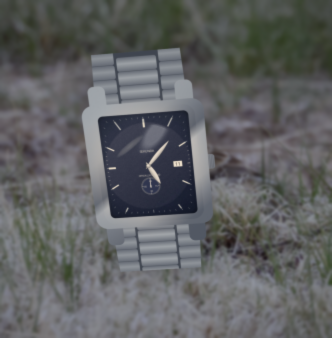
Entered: 5,07
